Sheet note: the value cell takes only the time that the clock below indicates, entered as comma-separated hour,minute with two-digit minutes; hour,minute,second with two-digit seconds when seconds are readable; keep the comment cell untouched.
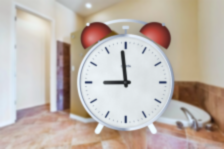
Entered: 8,59
